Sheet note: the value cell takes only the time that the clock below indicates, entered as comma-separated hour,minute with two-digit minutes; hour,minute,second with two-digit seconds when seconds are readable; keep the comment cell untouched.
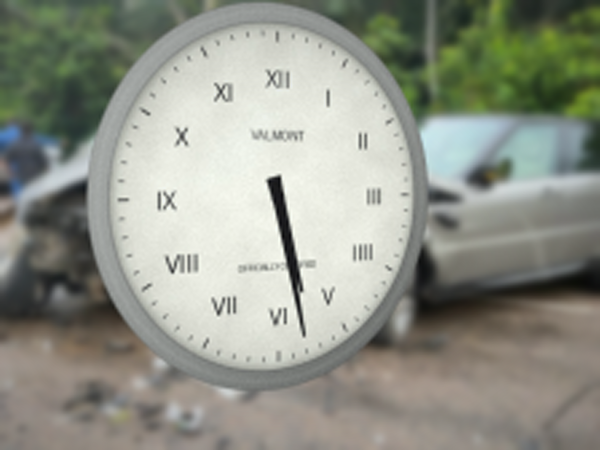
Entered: 5,28
